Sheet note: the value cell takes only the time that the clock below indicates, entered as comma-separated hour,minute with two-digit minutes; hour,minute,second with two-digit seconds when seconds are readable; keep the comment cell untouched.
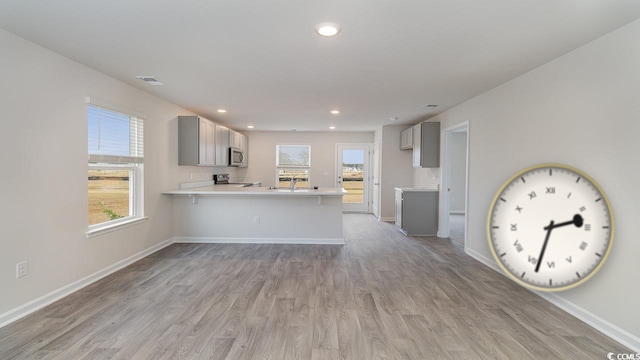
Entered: 2,33
